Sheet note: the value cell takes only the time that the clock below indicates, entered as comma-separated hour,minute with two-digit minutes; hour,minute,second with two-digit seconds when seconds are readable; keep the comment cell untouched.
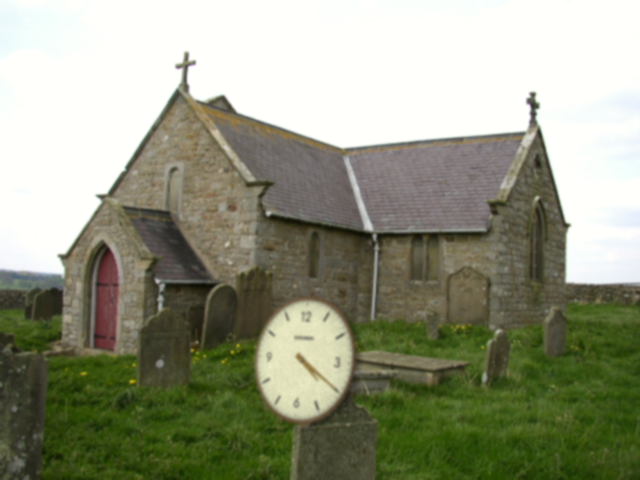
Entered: 4,20
